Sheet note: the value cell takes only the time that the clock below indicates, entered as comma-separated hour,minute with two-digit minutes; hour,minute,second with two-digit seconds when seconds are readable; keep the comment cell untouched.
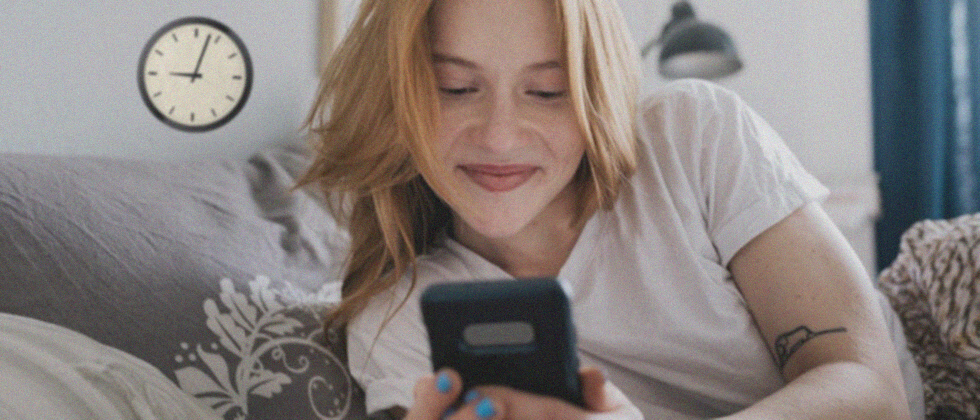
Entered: 9,03
